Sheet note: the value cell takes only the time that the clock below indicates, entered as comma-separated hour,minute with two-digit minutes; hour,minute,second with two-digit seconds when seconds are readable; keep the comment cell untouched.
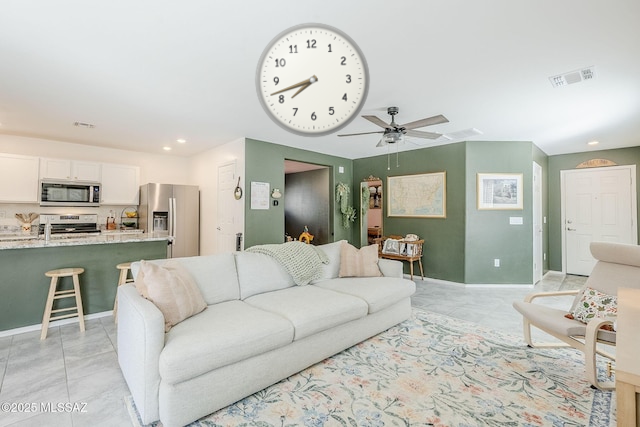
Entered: 7,42
